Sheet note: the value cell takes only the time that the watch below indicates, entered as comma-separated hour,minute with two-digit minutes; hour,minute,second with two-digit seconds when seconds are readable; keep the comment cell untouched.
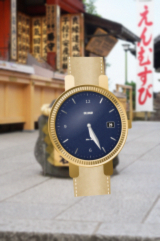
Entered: 5,26
